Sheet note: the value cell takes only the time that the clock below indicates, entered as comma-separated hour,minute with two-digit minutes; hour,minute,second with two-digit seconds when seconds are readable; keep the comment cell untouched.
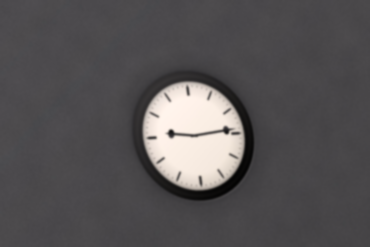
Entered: 9,14
